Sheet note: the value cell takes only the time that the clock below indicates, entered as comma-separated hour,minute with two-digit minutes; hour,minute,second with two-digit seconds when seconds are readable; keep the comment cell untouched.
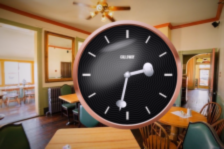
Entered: 2,32
